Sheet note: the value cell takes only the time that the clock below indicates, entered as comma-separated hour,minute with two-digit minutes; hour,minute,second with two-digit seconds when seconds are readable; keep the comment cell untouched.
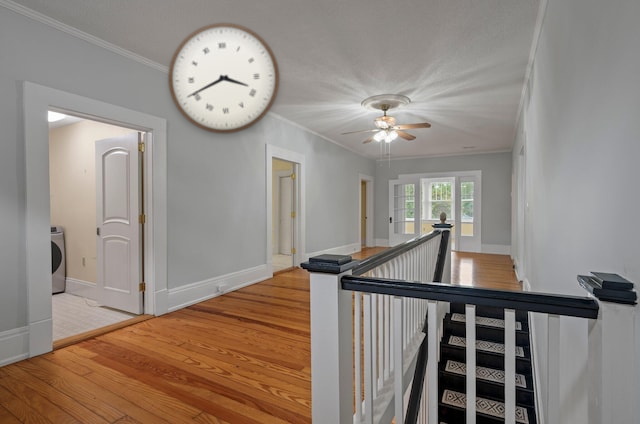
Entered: 3,41
